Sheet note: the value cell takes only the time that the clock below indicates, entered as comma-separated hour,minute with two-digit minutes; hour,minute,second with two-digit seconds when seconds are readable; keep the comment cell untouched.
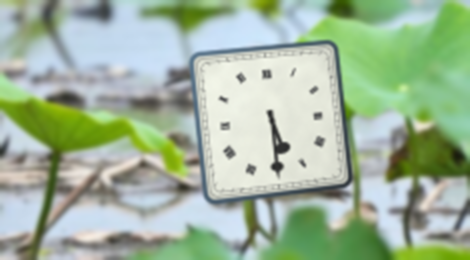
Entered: 5,30
